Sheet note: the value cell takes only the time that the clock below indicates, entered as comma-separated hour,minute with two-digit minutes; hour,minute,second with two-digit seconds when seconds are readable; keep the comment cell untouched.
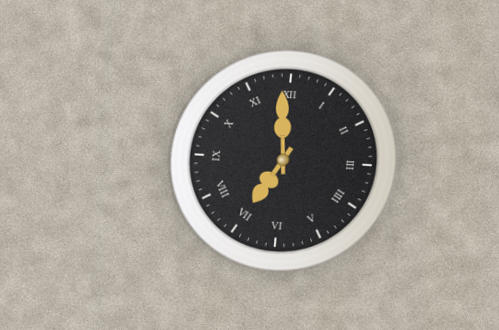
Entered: 6,59
